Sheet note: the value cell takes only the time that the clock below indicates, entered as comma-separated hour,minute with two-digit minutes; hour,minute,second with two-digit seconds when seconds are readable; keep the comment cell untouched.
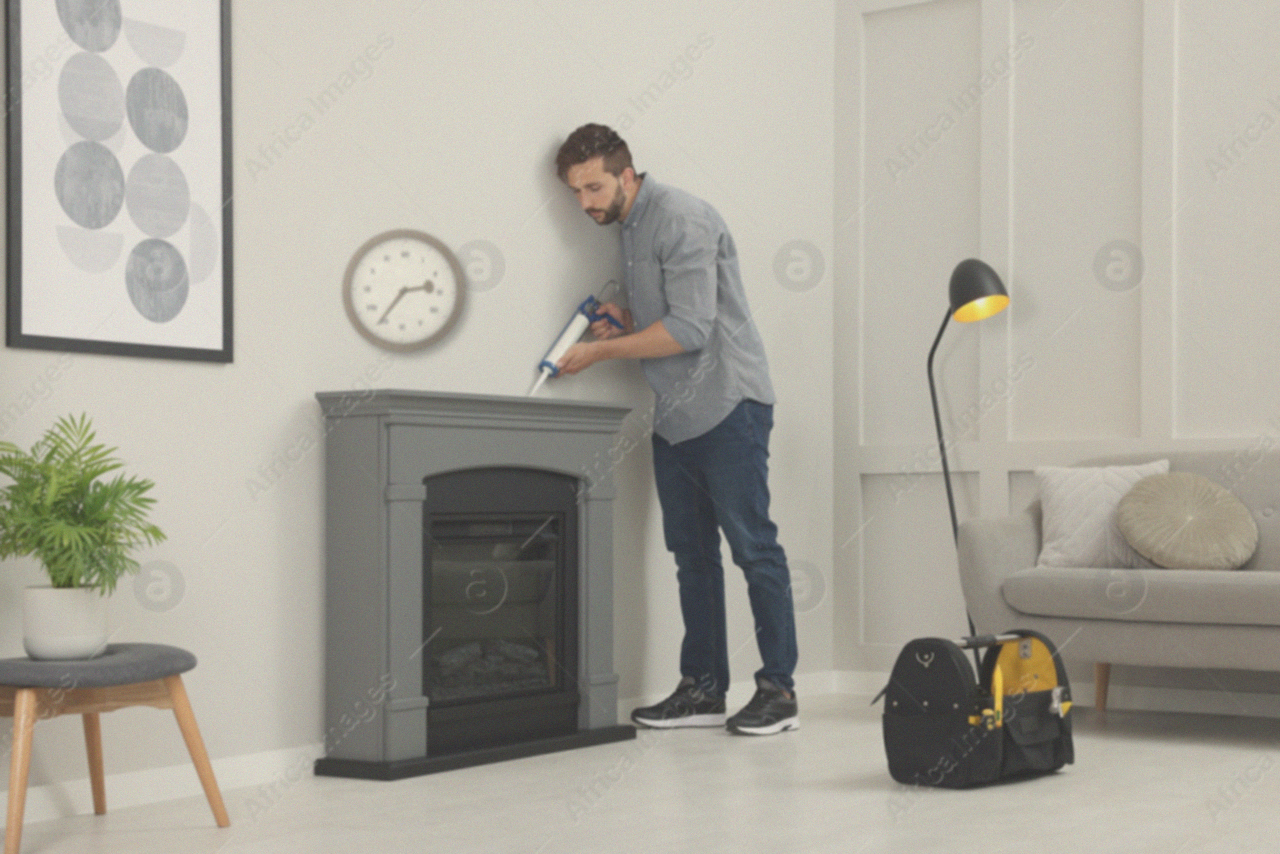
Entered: 2,36
